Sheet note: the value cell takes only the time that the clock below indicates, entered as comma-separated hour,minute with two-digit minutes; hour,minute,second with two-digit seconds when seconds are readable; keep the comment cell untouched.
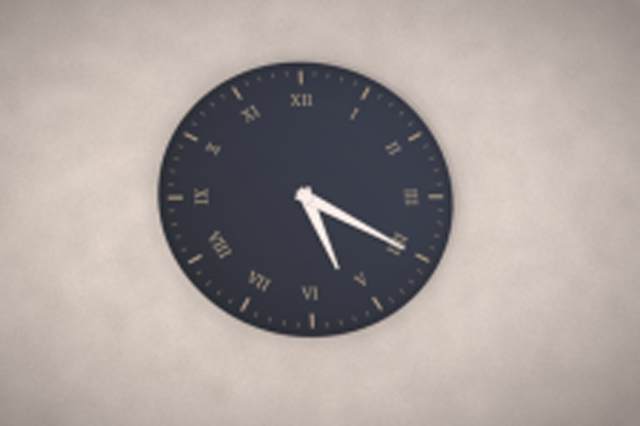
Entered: 5,20
